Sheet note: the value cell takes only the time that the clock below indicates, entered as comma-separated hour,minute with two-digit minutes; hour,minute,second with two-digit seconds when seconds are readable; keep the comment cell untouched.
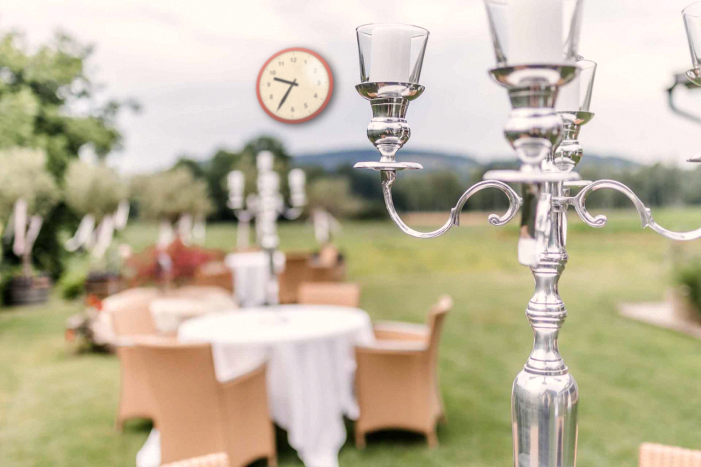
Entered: 9,35
